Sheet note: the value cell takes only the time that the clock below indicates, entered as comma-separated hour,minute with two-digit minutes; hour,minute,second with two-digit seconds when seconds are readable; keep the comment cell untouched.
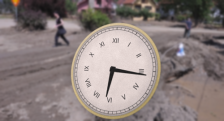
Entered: 6,16
